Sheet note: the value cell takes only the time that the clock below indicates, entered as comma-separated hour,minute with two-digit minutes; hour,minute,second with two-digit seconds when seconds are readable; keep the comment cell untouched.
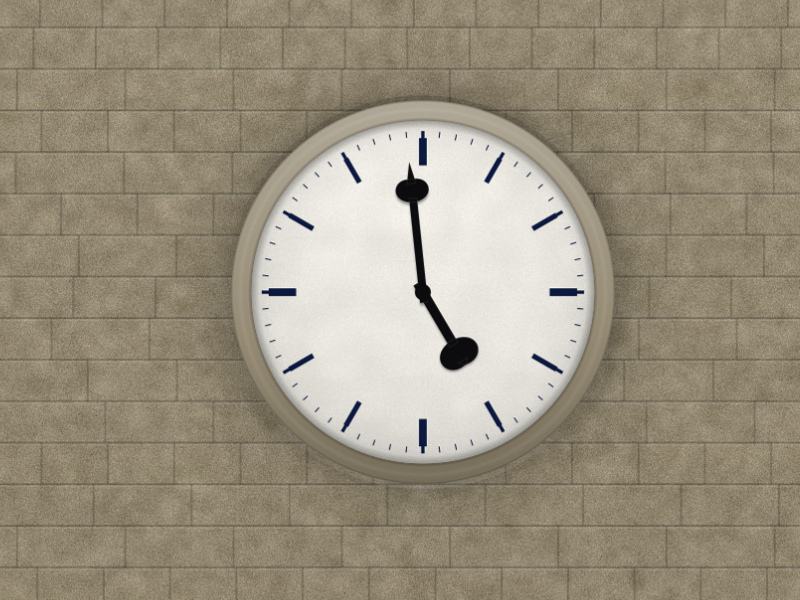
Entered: 4,59
